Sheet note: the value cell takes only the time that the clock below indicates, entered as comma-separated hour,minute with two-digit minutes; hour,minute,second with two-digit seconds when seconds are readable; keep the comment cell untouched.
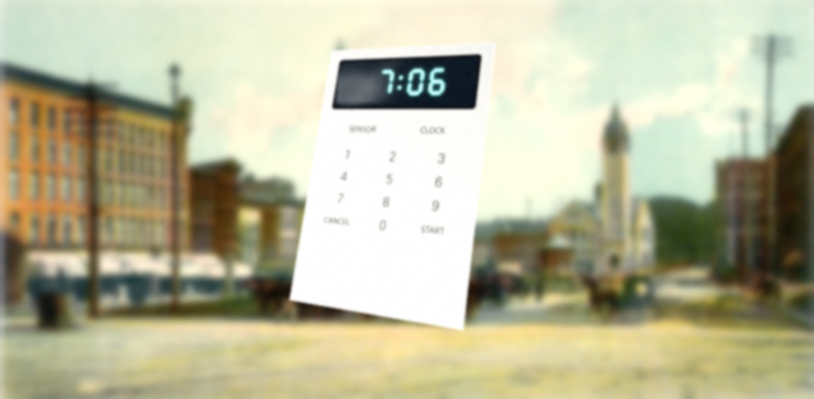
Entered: 7,06
